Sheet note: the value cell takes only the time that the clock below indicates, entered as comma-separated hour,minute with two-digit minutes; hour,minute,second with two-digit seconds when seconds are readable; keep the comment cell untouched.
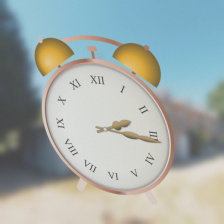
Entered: 2,16
